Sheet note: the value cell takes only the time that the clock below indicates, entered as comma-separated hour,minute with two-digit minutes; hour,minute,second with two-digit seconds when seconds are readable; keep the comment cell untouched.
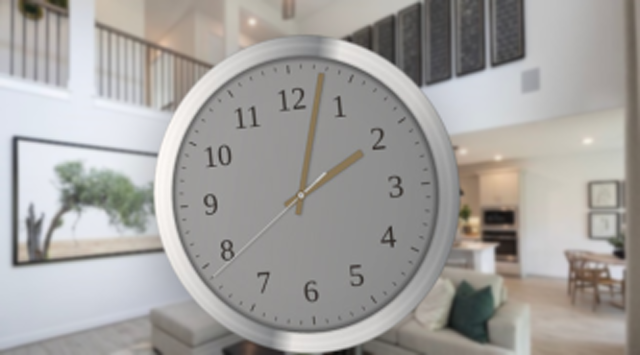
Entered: 2,02,39
